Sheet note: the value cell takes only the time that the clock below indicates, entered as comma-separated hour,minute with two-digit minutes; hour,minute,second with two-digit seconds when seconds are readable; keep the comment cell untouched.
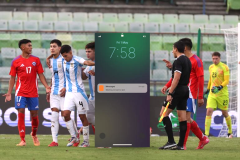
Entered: 7,58
